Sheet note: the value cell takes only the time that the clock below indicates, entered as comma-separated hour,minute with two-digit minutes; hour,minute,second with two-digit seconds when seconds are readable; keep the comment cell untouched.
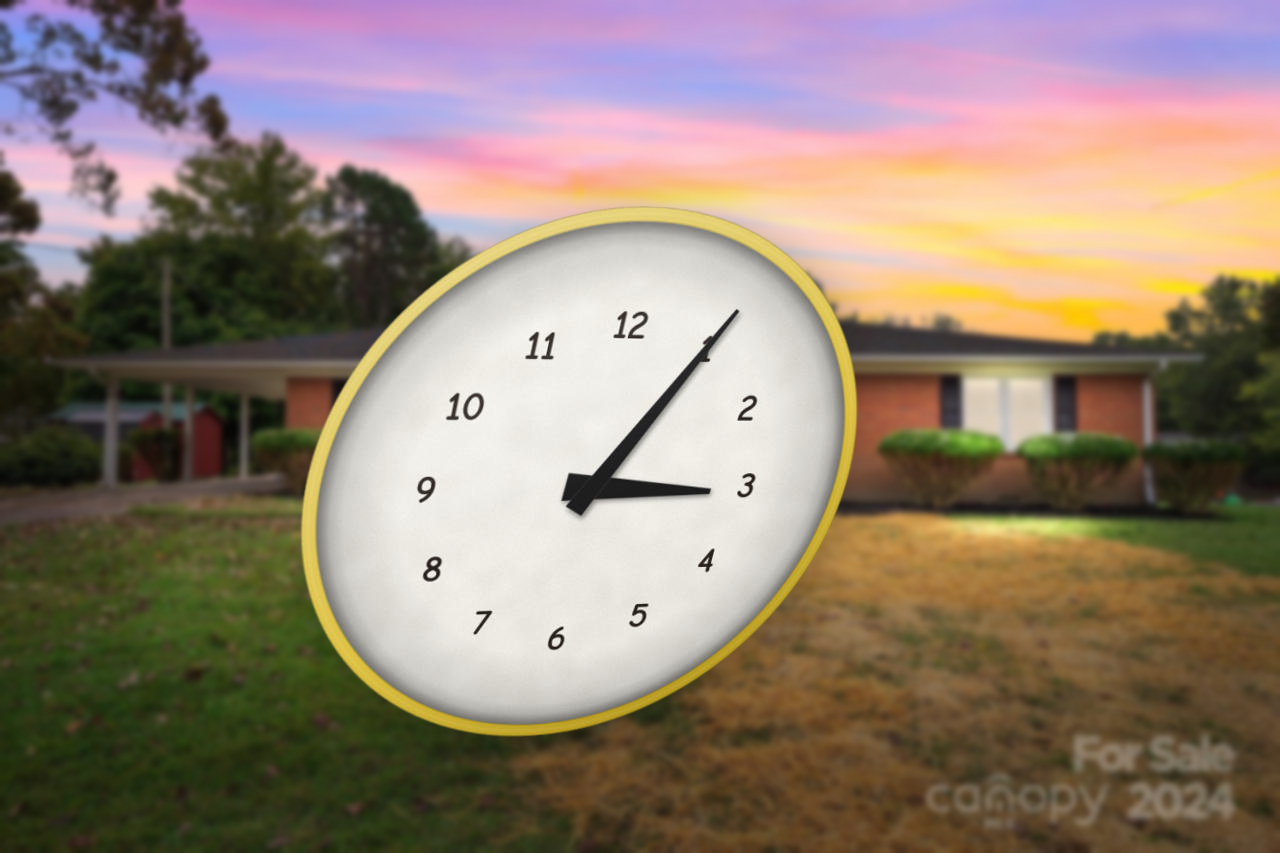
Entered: 3,05
